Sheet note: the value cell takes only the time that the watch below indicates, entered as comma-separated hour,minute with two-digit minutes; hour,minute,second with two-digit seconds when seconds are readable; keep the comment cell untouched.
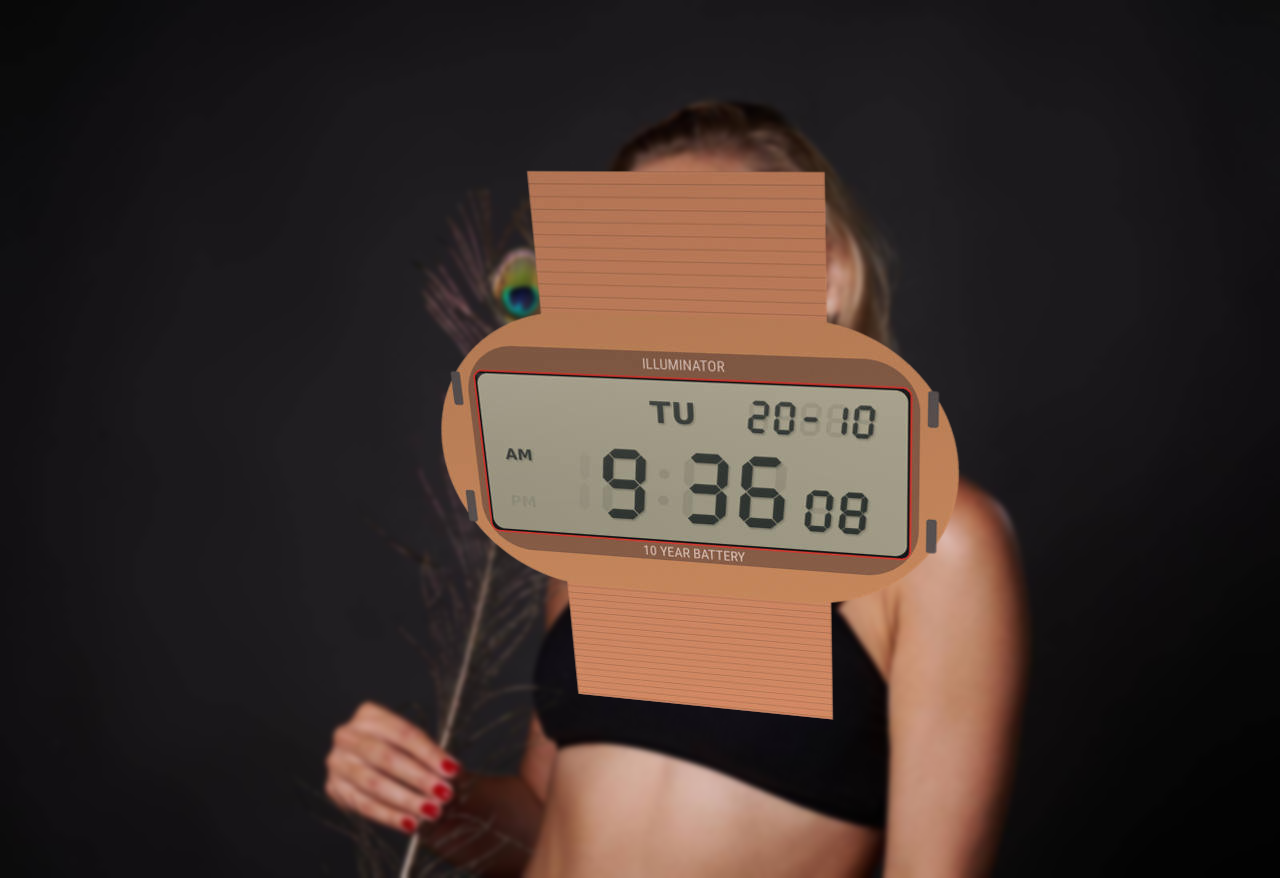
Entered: 9,36,08
